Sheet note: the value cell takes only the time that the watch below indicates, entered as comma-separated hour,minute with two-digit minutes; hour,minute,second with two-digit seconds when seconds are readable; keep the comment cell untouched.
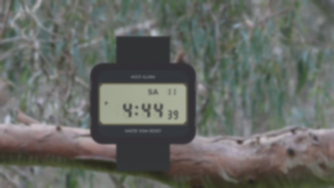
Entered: 4,44
